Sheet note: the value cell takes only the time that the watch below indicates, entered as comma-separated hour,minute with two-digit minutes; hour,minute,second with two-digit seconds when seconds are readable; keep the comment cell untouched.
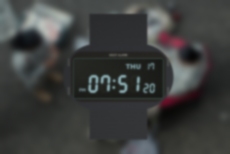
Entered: 7,51
